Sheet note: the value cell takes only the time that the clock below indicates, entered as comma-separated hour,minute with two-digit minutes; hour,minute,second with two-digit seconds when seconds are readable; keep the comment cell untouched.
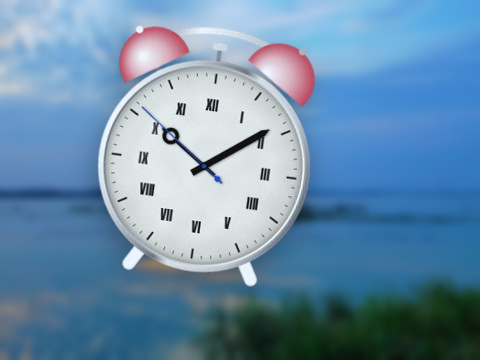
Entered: 10,08,51
